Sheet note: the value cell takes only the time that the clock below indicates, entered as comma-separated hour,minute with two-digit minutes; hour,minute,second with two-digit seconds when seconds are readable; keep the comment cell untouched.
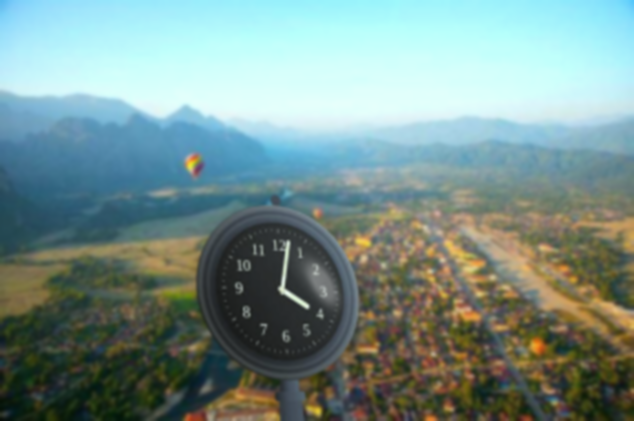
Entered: 4,02
